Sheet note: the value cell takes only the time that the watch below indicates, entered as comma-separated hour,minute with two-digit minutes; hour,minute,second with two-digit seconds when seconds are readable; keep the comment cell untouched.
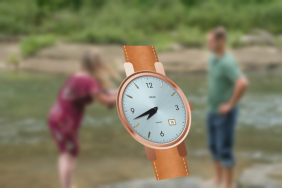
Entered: 7,42
